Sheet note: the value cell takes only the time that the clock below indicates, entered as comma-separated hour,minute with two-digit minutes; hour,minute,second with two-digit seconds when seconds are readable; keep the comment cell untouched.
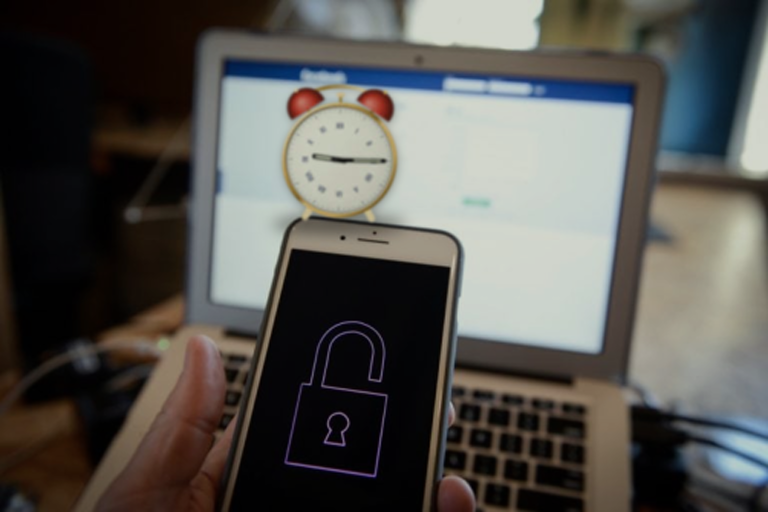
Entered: 9,15
